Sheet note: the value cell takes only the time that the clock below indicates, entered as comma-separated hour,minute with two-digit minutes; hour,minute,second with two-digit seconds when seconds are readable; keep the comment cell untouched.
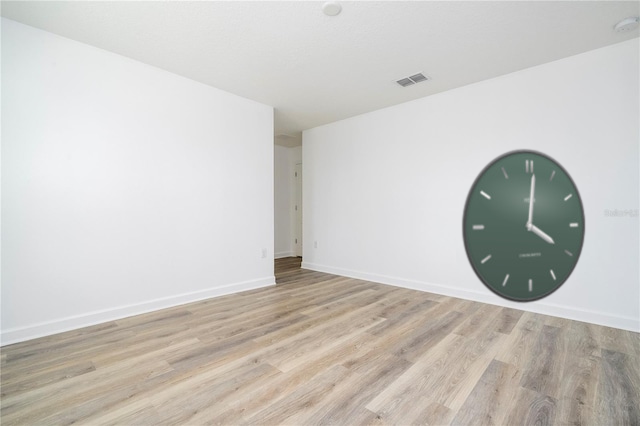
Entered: 4,01
